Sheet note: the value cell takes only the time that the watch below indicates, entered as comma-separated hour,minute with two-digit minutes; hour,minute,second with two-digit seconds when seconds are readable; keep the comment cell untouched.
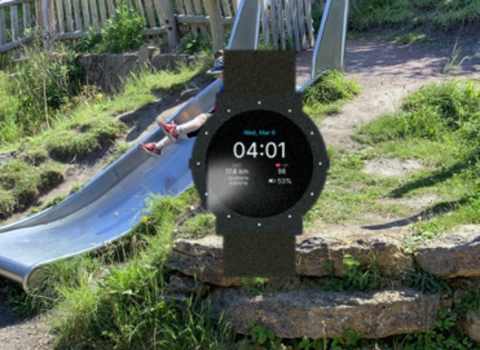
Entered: 4,01
